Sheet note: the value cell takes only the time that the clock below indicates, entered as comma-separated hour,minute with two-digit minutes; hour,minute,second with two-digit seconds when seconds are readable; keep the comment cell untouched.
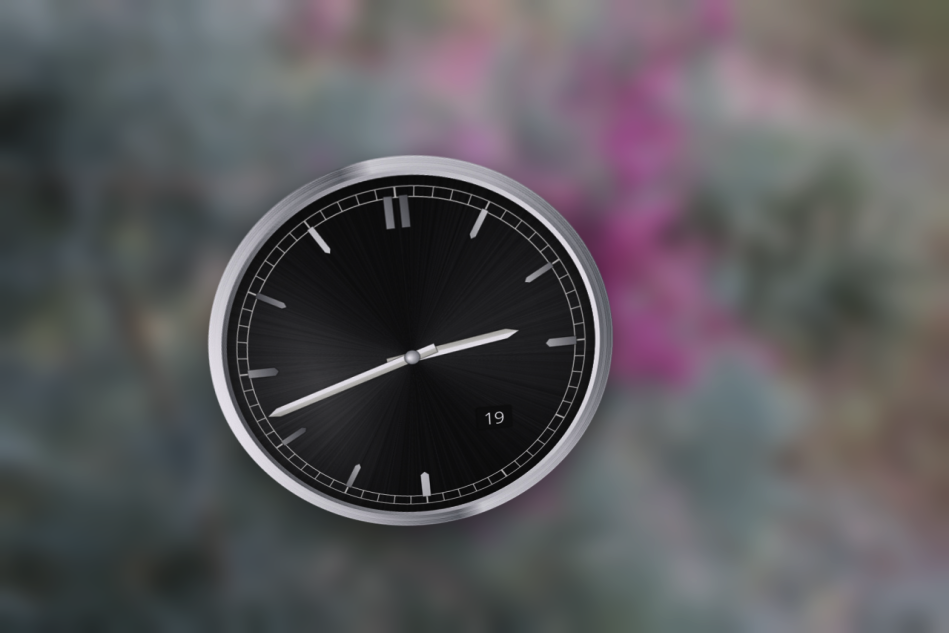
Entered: 2,42
